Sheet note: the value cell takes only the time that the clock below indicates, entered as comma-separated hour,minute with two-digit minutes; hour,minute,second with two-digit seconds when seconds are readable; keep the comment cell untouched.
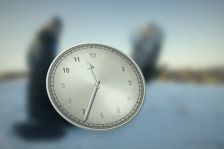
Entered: 11,34
